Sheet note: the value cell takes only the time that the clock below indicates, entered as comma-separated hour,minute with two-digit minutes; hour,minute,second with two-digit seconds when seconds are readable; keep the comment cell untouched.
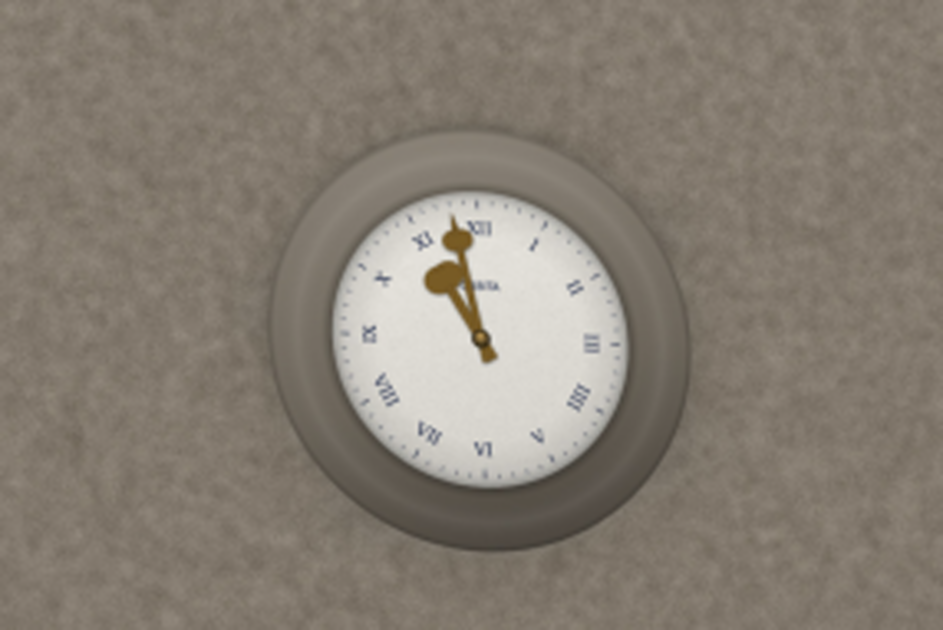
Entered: 10,58
